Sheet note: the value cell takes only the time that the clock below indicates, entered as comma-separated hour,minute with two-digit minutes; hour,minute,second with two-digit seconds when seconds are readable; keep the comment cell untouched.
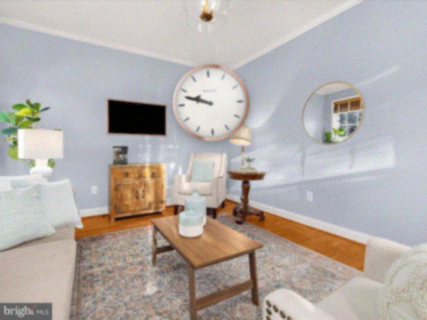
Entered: 9,48
